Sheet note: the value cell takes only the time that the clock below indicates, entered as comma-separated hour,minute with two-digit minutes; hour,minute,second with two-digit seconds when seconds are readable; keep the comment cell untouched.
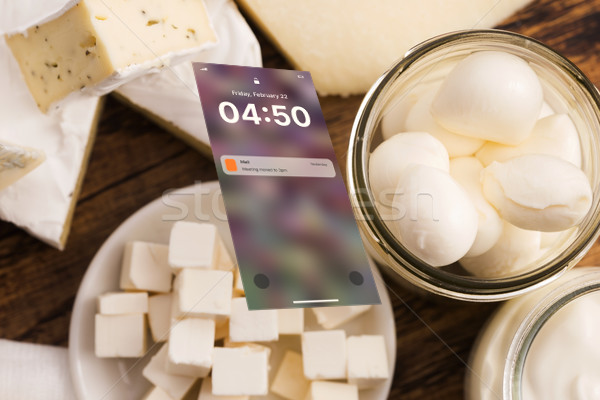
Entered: 4,50
